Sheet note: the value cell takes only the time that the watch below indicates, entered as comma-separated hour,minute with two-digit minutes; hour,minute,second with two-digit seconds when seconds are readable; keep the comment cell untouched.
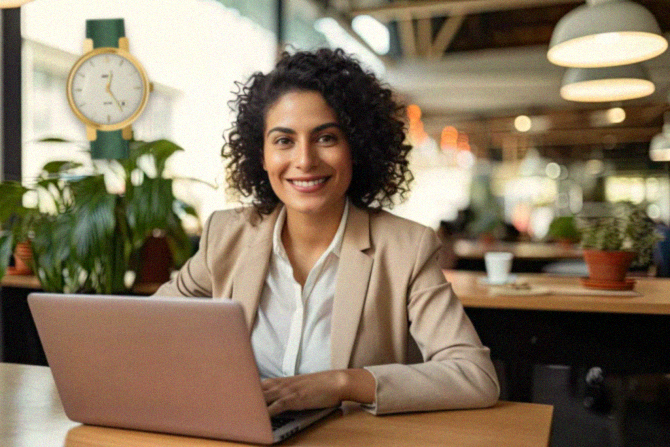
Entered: 12,25
